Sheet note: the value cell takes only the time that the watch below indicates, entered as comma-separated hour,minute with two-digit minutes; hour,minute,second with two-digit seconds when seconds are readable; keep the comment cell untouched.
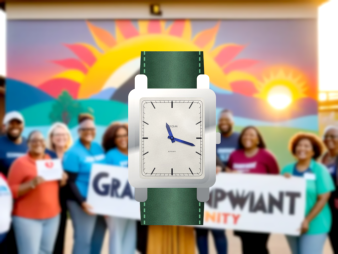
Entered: 11,18
